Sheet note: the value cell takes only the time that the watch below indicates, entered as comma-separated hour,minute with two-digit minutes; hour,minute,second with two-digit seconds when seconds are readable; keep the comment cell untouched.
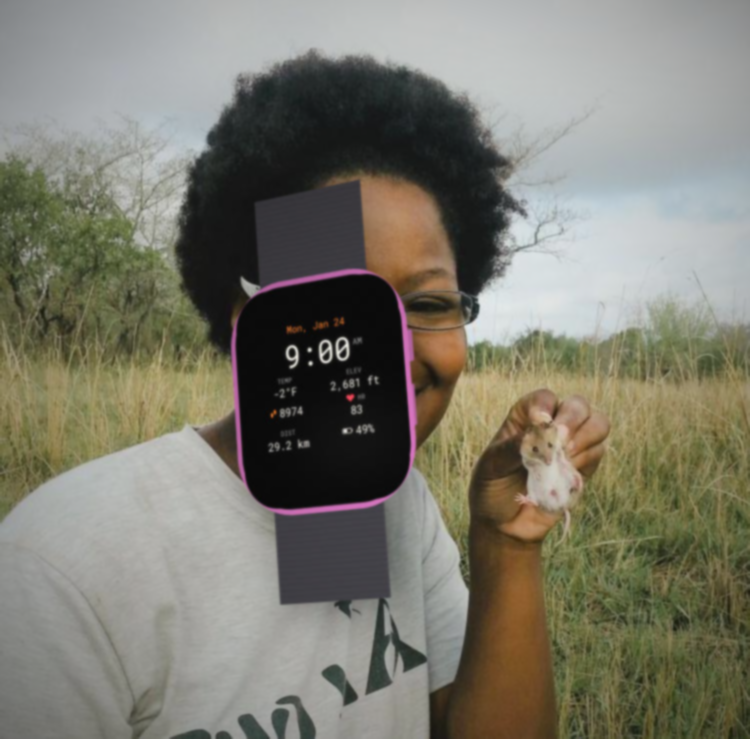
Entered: 9,00
